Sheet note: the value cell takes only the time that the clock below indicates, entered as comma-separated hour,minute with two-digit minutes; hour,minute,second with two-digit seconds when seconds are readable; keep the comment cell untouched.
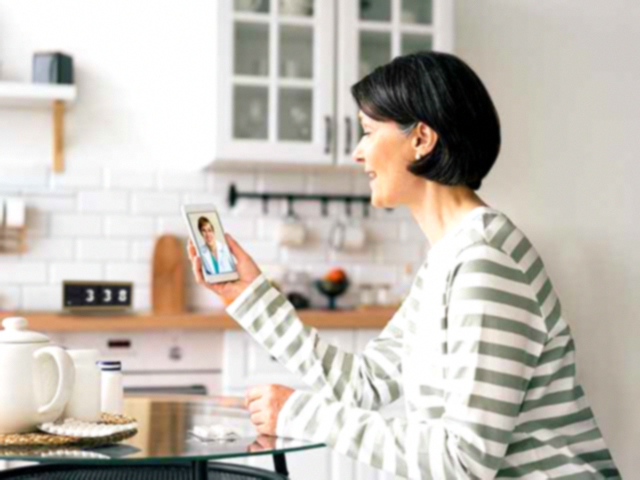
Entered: 3,38
